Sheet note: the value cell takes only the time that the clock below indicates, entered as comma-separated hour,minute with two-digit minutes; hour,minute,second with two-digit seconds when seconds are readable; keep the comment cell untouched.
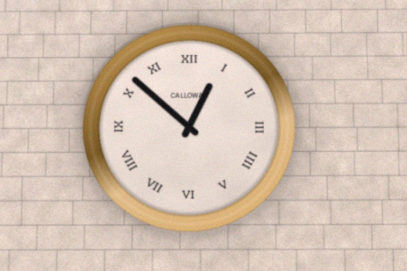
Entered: 12,52
